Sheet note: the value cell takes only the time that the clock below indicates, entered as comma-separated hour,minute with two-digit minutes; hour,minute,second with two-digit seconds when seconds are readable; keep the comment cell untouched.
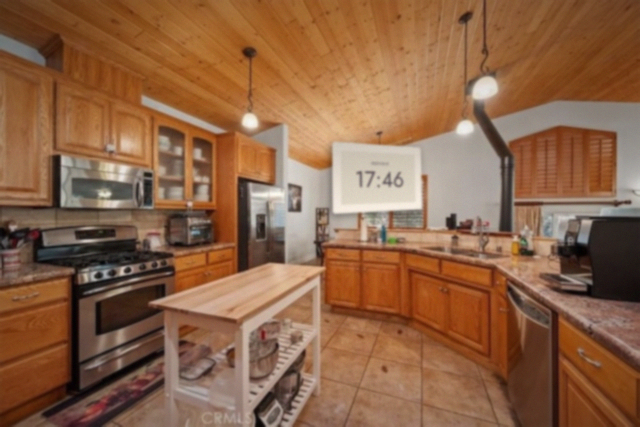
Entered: 17,46
